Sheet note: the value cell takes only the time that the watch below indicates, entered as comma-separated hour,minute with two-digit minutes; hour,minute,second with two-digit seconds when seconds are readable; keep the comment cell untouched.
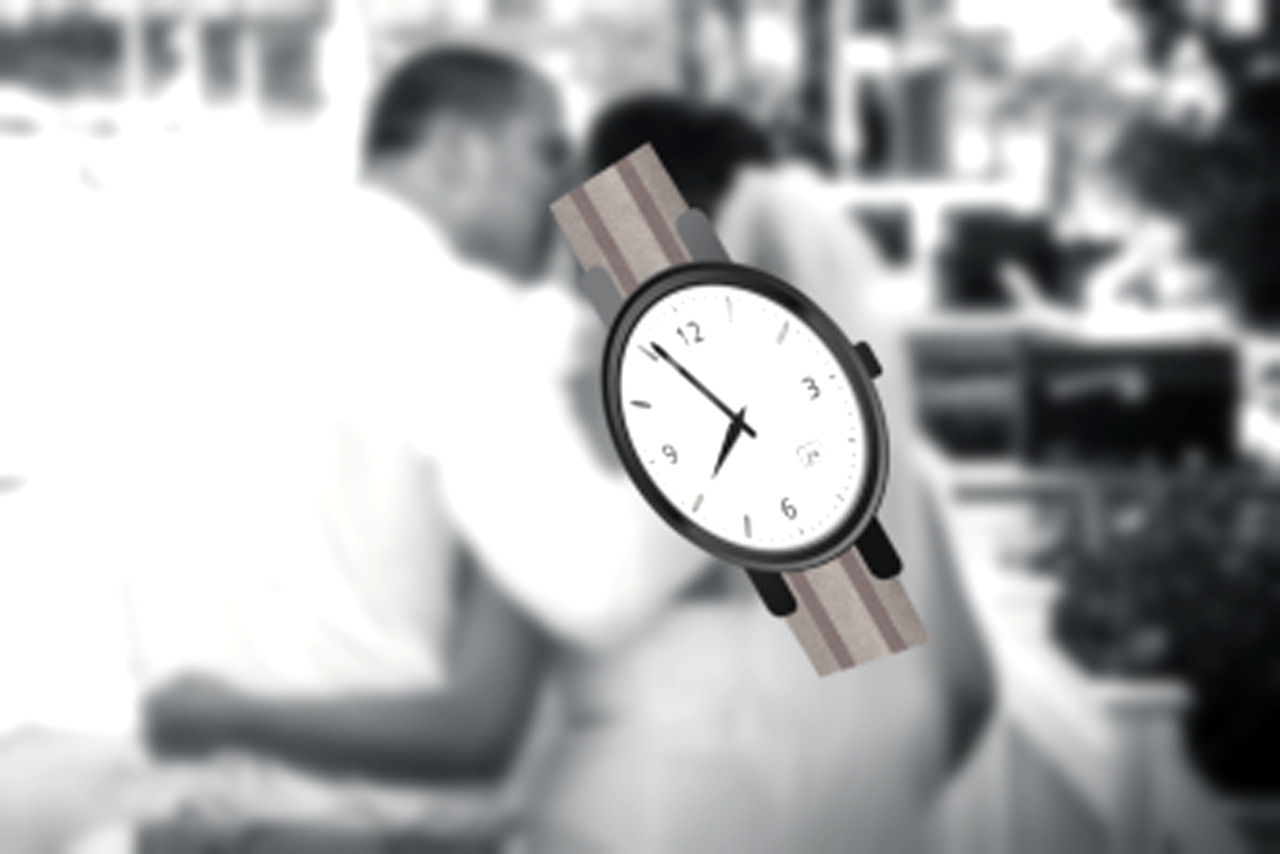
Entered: 7,56
